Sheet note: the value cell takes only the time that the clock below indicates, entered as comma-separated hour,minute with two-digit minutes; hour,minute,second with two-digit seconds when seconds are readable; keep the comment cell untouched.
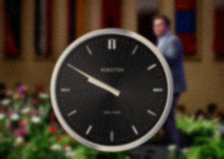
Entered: 9,50
